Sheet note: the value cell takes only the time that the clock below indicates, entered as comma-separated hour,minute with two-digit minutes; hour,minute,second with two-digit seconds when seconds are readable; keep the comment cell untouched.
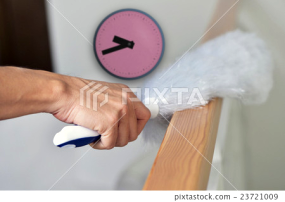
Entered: 9,42
